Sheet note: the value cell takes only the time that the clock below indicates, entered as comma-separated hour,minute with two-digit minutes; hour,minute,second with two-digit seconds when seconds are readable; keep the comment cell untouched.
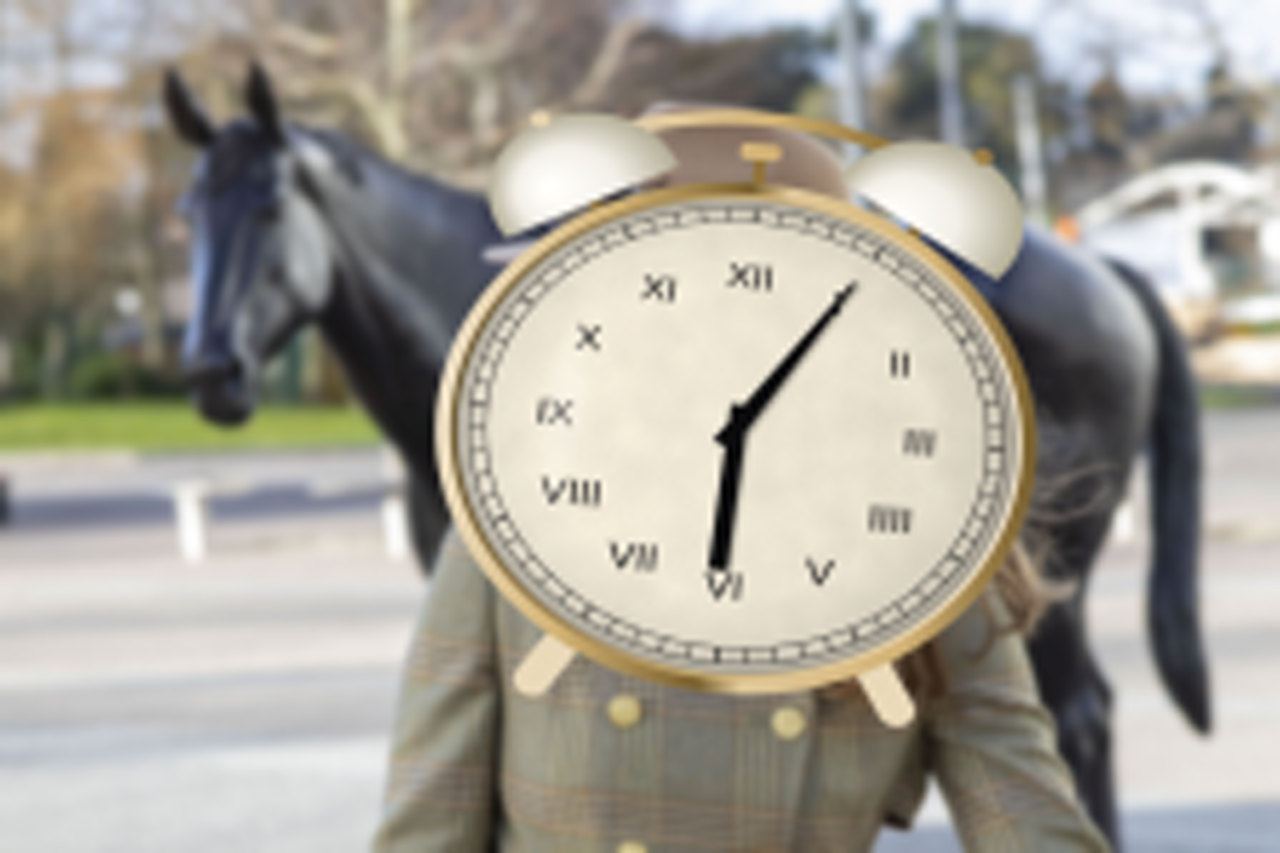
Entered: 6,05
